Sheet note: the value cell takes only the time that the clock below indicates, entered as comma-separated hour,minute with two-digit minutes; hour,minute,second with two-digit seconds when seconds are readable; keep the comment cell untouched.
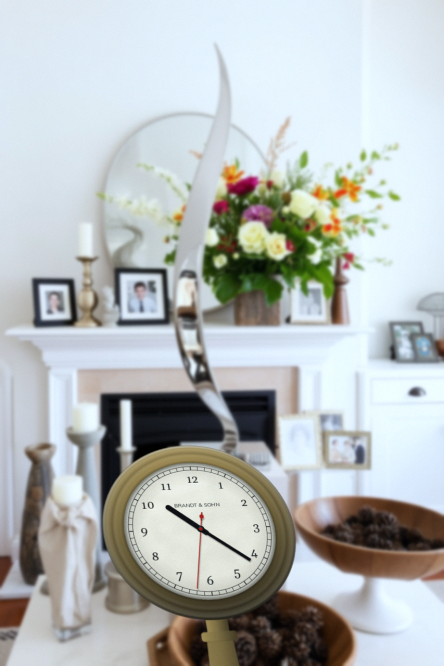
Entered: 10,21,32
